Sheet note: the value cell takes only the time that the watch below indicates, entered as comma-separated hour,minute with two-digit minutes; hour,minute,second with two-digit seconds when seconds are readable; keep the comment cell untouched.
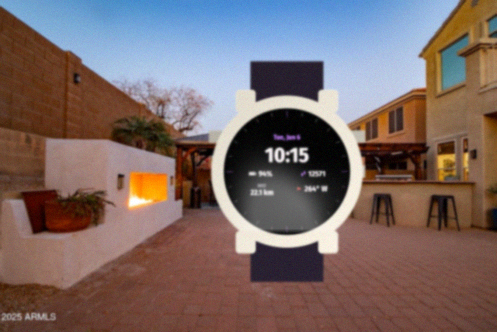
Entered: 10,15
